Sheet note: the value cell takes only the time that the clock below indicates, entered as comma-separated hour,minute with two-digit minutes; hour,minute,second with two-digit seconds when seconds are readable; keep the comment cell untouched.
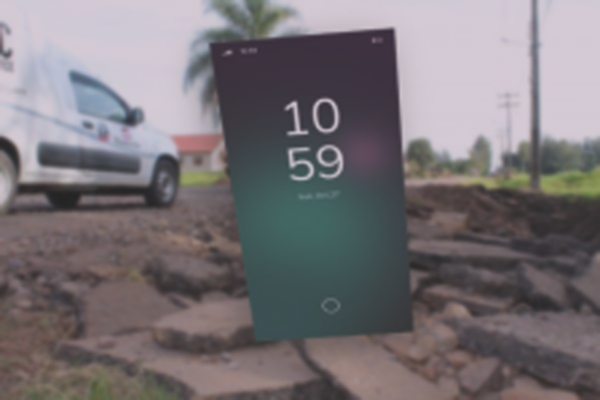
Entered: 10,59
